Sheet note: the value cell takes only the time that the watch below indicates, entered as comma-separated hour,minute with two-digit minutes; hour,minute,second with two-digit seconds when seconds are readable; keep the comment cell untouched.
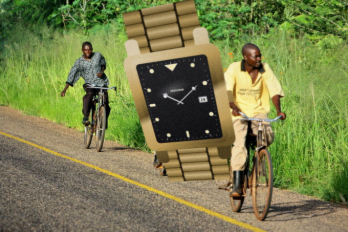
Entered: 10,09
